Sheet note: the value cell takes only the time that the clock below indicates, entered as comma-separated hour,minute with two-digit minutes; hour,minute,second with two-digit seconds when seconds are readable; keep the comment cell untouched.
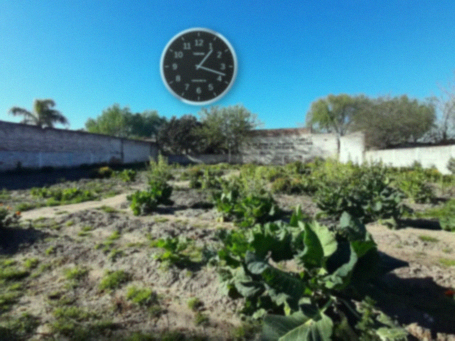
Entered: 1,18
